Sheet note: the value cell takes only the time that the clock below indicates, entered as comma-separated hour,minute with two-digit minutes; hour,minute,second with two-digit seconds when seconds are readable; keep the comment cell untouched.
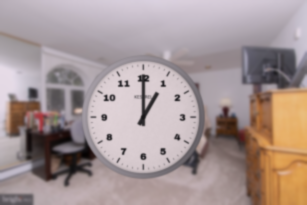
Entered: 1,00
